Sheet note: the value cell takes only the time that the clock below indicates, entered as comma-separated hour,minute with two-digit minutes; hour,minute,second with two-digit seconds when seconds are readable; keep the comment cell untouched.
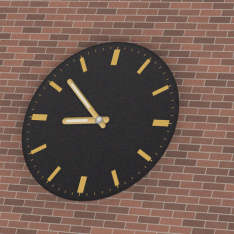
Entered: 8,52
